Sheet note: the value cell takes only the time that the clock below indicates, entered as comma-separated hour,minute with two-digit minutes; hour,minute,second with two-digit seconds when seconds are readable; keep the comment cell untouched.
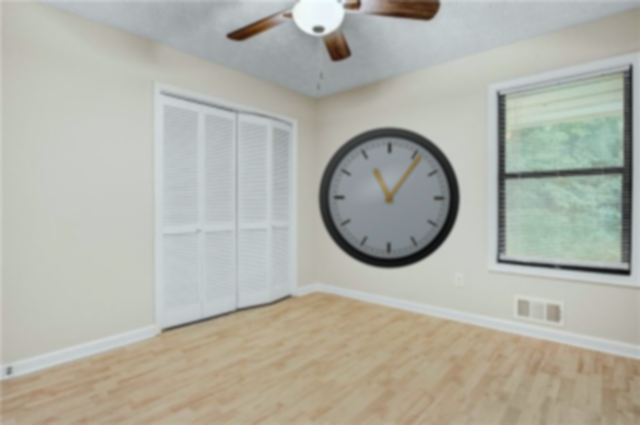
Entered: 11,06
